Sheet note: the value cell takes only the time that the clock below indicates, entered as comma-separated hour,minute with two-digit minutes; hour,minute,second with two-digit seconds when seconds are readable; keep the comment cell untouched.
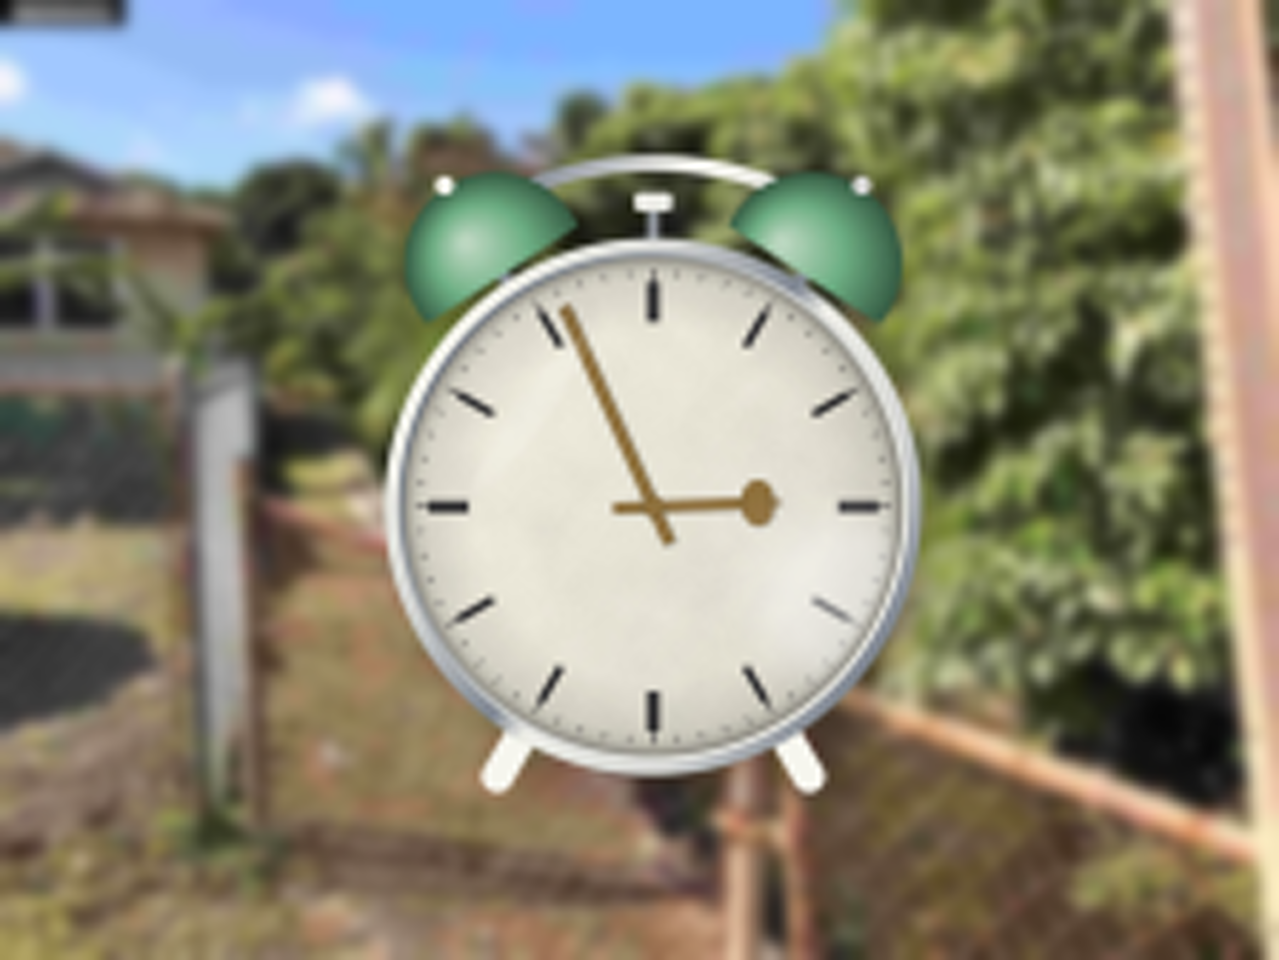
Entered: 2,56
